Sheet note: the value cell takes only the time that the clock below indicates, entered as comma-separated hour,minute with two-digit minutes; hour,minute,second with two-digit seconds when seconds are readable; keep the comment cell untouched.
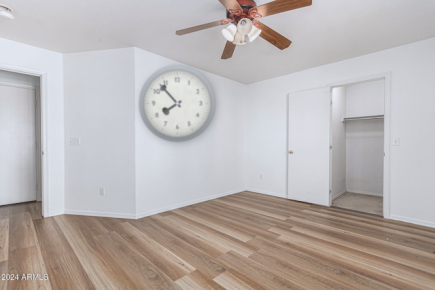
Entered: 7,53
